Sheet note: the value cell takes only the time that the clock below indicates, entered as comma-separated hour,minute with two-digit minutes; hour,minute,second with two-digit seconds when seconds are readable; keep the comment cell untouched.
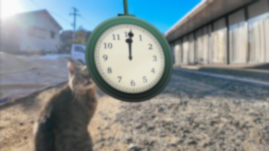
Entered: 12,01
